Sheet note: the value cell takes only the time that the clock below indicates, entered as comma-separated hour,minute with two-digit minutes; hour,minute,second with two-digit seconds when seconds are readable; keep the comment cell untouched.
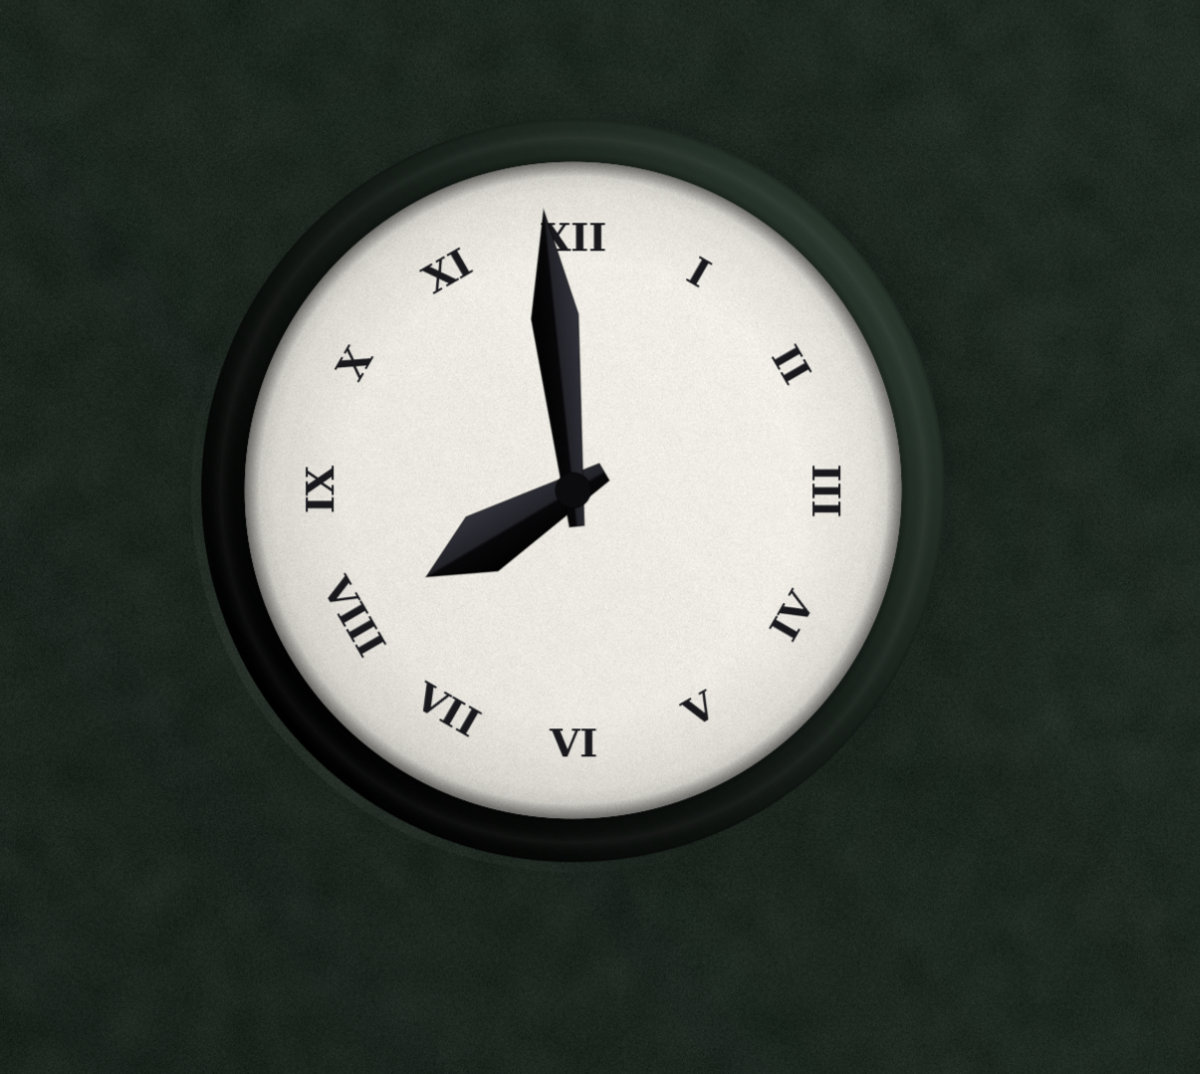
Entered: 7,59
